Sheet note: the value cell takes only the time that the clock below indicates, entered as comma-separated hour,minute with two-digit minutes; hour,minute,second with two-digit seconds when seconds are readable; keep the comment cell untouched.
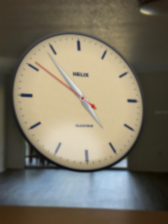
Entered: 4,53,51
